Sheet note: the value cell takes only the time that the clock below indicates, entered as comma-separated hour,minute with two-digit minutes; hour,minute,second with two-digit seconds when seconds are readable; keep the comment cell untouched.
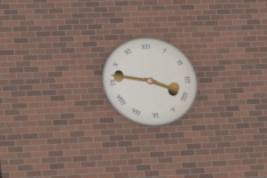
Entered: 3,47
